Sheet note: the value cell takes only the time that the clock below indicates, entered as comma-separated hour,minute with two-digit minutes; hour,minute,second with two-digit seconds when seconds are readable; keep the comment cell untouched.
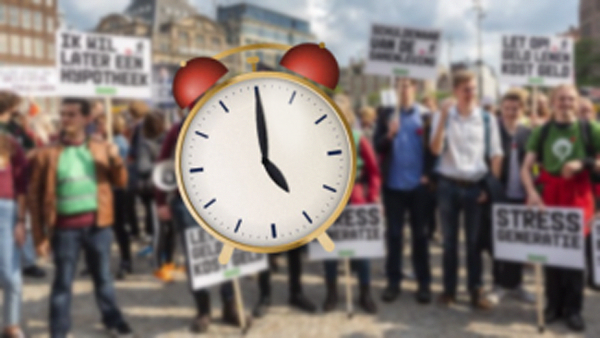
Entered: 5,00
